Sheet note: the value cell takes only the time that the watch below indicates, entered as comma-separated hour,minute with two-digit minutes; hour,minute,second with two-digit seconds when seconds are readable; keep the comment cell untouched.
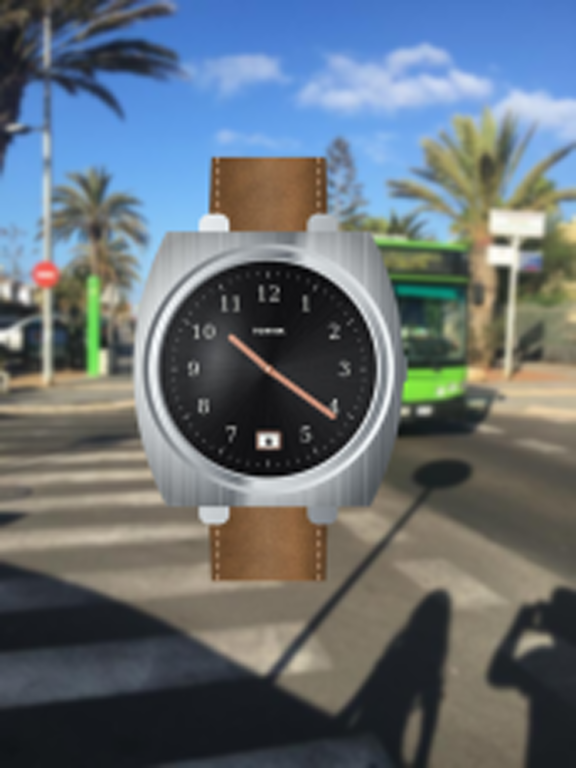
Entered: 10,21
